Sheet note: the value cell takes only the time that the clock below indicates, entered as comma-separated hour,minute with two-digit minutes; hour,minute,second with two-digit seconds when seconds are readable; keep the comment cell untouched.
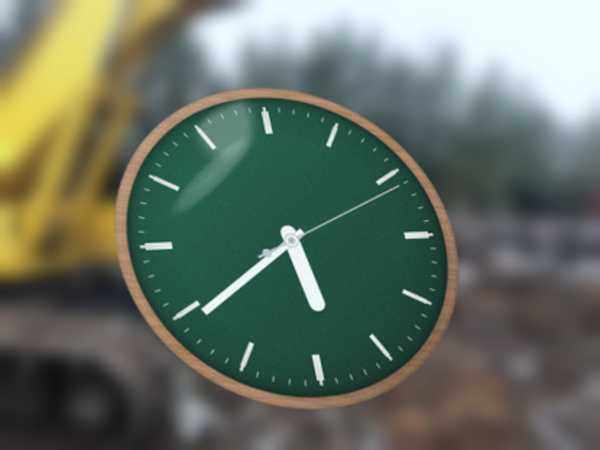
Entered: 5,39,11
